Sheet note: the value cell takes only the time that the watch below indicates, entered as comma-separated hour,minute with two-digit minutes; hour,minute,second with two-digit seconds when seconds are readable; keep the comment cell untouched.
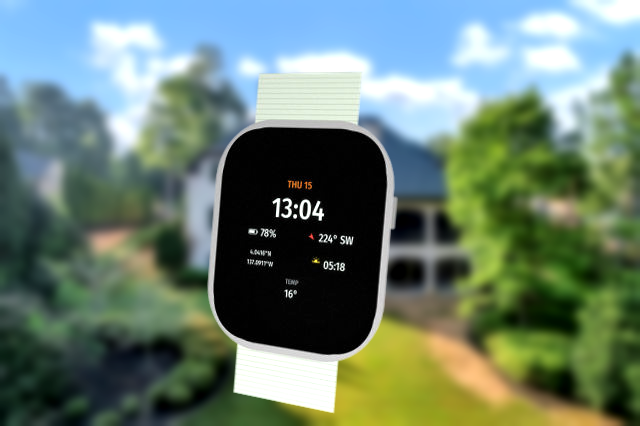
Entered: 13,04
